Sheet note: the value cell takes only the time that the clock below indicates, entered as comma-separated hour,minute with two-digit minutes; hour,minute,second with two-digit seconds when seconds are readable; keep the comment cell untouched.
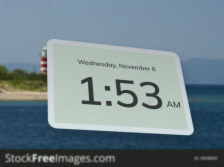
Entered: 1,53
